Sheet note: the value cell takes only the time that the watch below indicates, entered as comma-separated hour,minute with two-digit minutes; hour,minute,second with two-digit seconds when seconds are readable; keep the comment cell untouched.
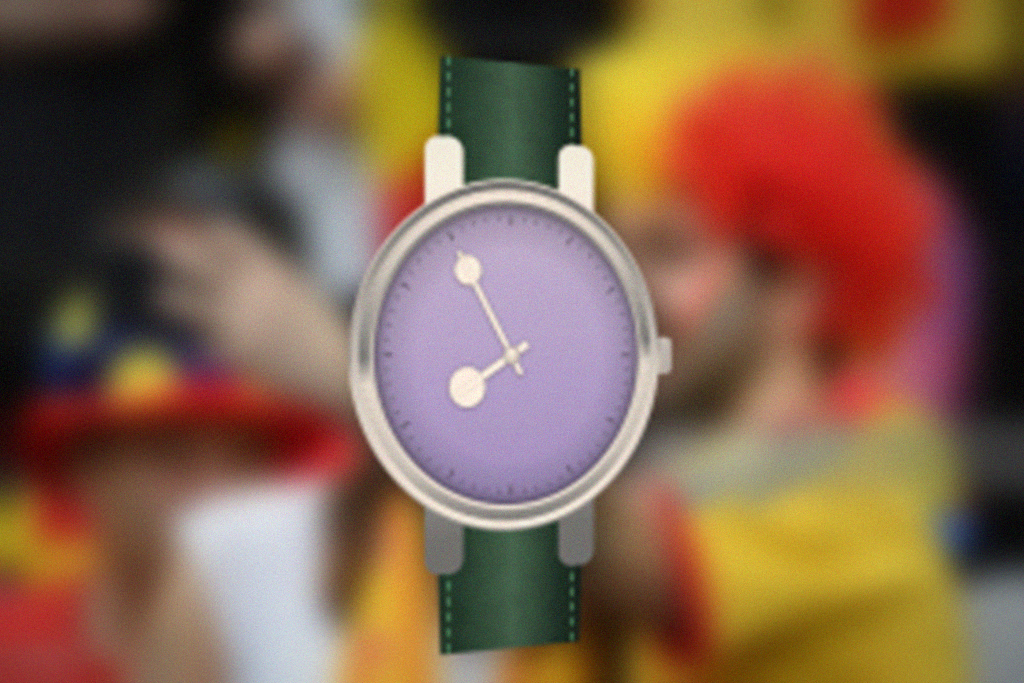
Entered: 7,55
